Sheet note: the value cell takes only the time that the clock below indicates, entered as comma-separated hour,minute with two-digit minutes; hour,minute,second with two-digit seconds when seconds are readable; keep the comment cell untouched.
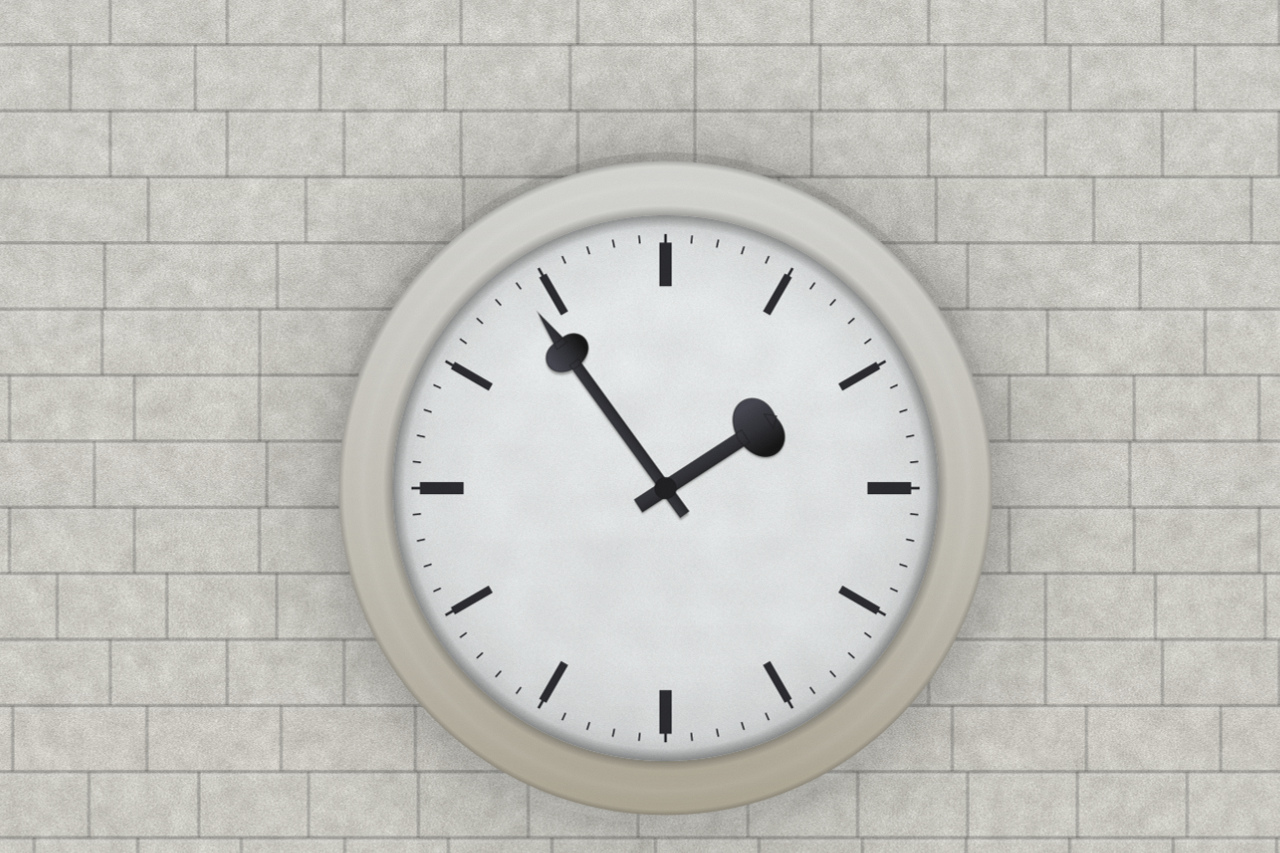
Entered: 1,54
